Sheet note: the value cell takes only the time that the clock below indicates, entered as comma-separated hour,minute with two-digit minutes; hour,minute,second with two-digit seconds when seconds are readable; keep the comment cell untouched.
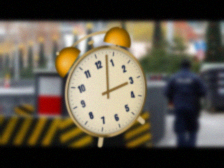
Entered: 3,03
